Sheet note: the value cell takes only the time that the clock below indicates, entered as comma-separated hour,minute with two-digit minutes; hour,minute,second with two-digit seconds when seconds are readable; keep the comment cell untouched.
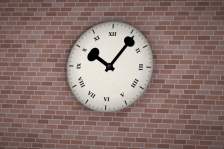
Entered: 10,06
